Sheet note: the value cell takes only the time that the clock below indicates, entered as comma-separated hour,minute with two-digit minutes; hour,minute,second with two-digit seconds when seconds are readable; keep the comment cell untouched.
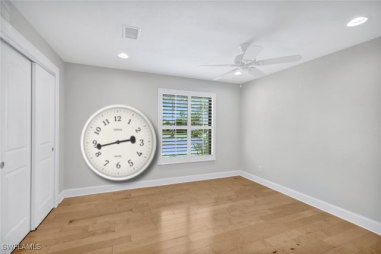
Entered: 2,43
